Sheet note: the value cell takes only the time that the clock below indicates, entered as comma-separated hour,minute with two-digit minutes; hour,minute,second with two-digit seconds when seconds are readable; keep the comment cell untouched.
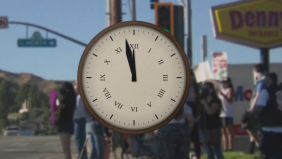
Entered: 11,58
